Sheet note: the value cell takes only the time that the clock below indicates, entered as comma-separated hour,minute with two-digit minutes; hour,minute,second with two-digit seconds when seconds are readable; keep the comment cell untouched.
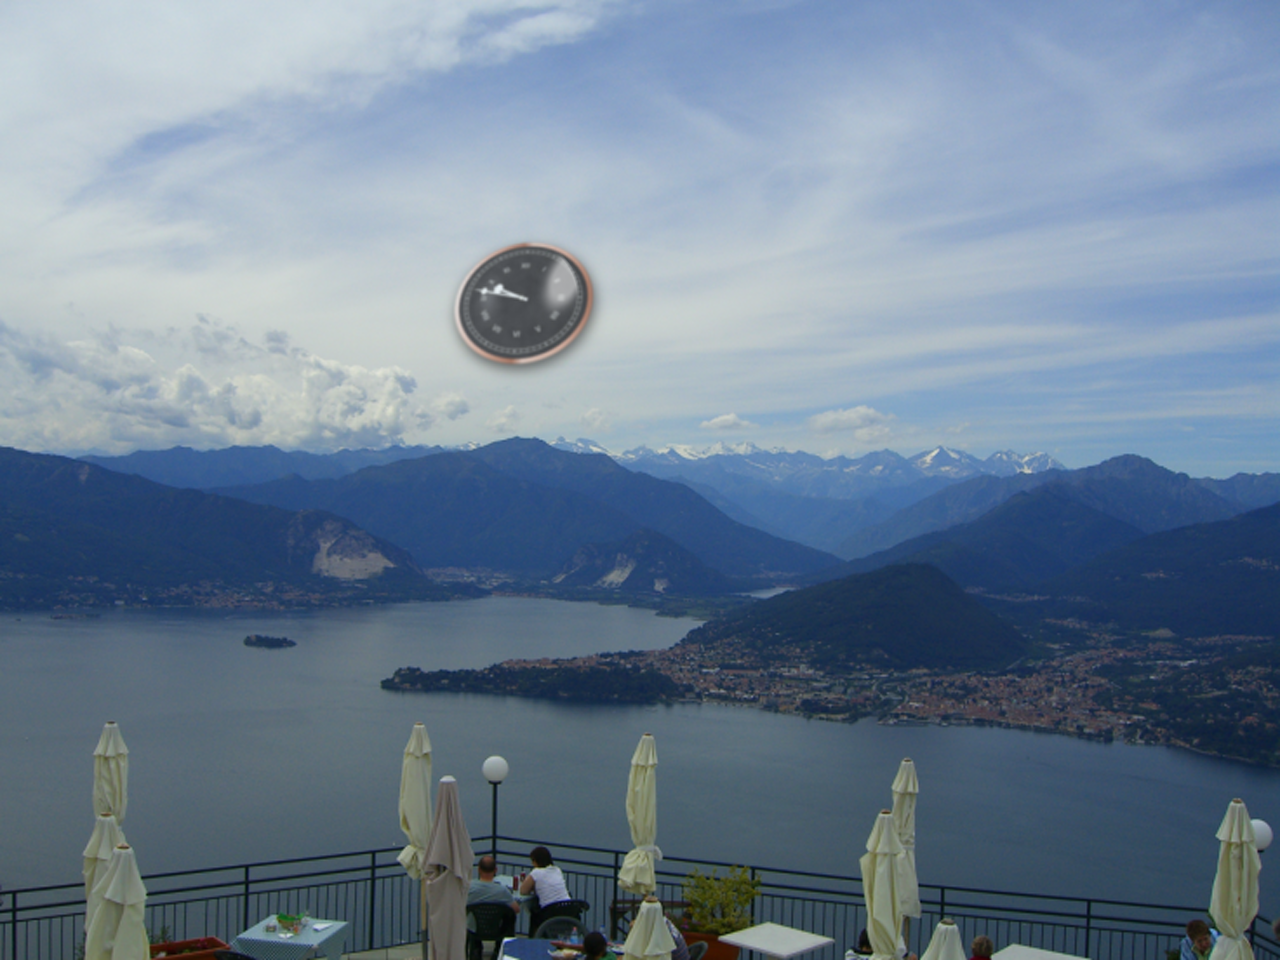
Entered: 9,47
